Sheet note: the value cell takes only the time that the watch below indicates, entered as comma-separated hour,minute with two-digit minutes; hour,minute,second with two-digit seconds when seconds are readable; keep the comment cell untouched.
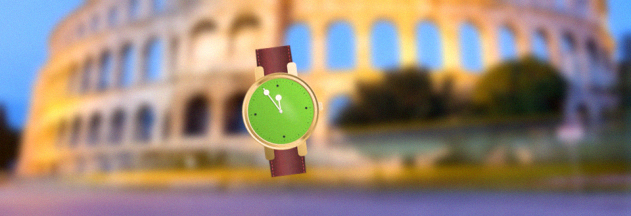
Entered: 11,55
